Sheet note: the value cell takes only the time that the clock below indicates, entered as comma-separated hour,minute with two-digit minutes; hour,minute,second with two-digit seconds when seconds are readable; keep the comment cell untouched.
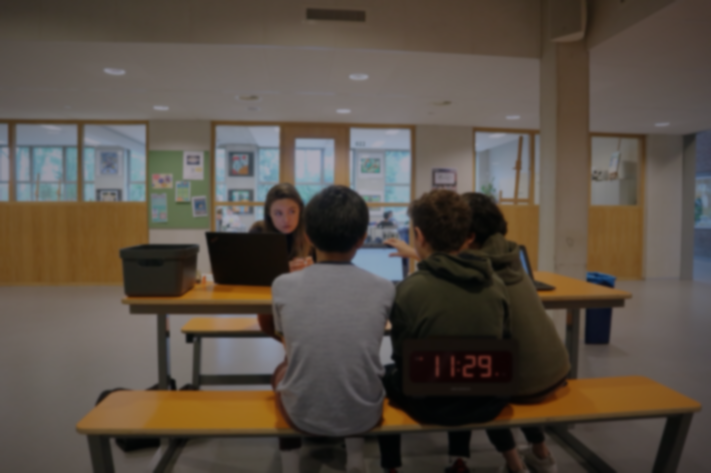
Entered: 11,29
